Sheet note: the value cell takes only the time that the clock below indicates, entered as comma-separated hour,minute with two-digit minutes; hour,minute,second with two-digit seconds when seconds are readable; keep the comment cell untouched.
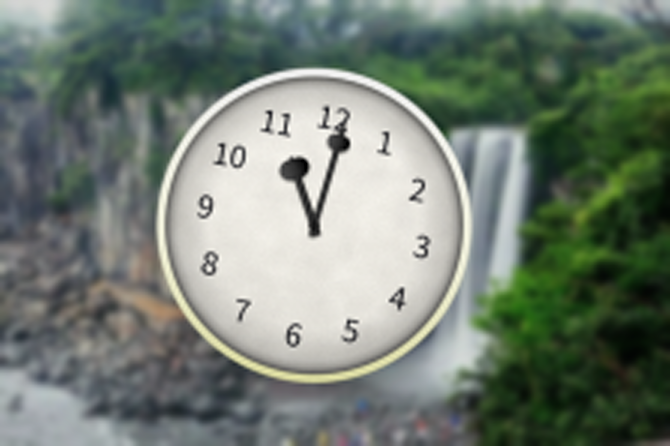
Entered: 11,01
